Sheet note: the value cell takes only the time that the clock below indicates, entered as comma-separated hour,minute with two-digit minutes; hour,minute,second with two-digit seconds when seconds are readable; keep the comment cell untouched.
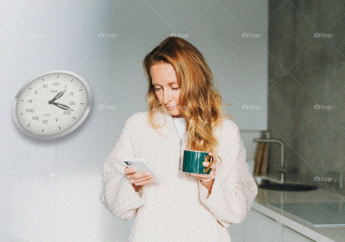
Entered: 1,18
